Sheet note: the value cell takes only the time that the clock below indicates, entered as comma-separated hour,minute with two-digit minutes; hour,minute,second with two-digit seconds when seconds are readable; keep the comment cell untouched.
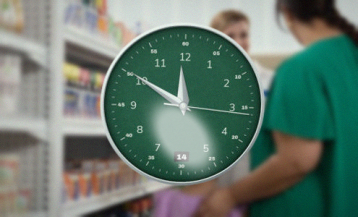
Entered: 11,50,16
